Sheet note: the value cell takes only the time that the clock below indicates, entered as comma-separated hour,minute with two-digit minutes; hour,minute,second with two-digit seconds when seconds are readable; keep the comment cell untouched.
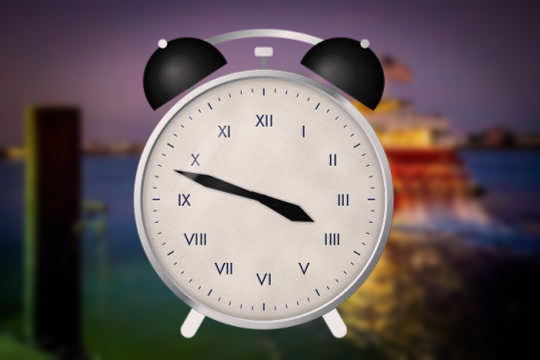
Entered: 3,48
